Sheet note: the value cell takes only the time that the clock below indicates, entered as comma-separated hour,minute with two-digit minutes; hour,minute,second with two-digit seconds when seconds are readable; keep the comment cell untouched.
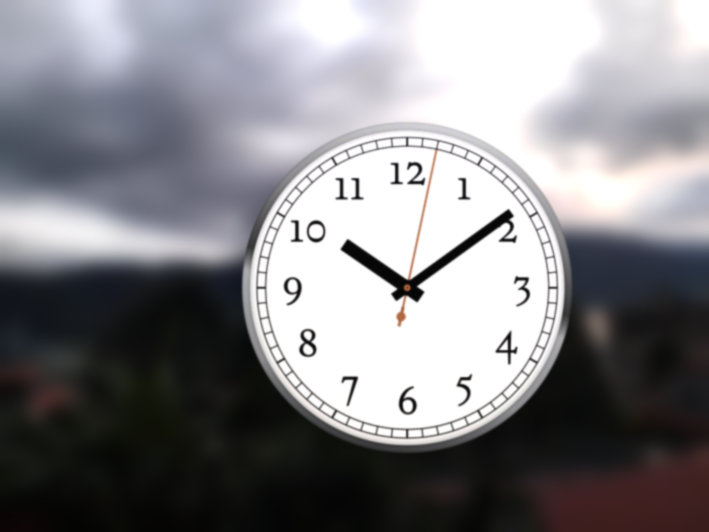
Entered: 10,09,02
